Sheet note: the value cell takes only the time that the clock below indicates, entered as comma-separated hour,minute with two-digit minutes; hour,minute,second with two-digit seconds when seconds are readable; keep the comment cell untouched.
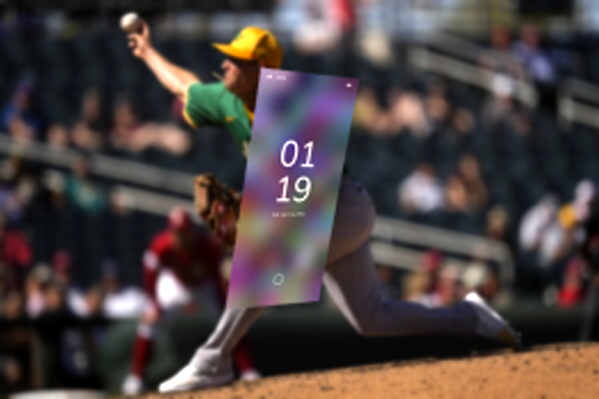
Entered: 1,19
